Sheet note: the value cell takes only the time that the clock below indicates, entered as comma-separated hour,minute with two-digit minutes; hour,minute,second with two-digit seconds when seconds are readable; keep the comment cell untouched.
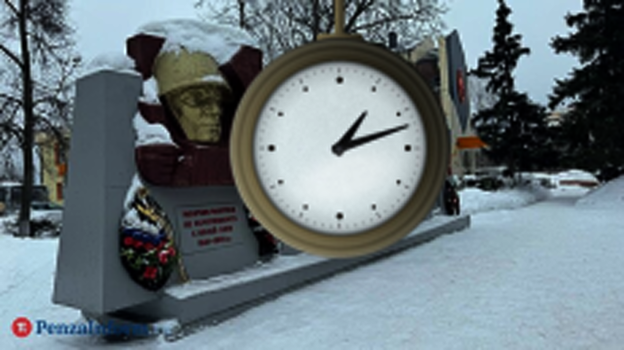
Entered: 1,12
